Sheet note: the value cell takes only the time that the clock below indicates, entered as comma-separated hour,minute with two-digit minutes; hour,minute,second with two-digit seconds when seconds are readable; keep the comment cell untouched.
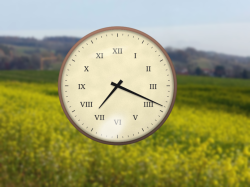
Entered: 7,19
